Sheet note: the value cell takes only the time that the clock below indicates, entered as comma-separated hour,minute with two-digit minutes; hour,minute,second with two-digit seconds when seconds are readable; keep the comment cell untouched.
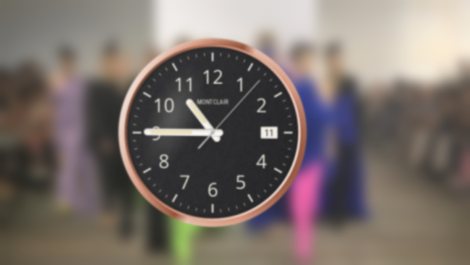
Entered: 10,45,07
